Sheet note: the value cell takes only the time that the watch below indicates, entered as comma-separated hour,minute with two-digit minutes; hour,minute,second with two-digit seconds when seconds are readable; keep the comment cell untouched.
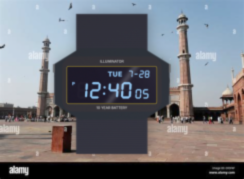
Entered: 12,40,05
